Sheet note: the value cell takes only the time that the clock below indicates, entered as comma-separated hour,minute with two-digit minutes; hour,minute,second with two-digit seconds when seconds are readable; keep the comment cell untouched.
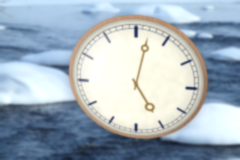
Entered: 5,02
